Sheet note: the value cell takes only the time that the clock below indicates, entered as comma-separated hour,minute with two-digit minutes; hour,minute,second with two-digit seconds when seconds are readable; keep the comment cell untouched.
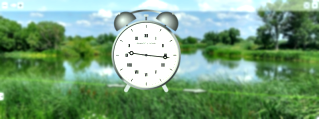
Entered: 9,16
